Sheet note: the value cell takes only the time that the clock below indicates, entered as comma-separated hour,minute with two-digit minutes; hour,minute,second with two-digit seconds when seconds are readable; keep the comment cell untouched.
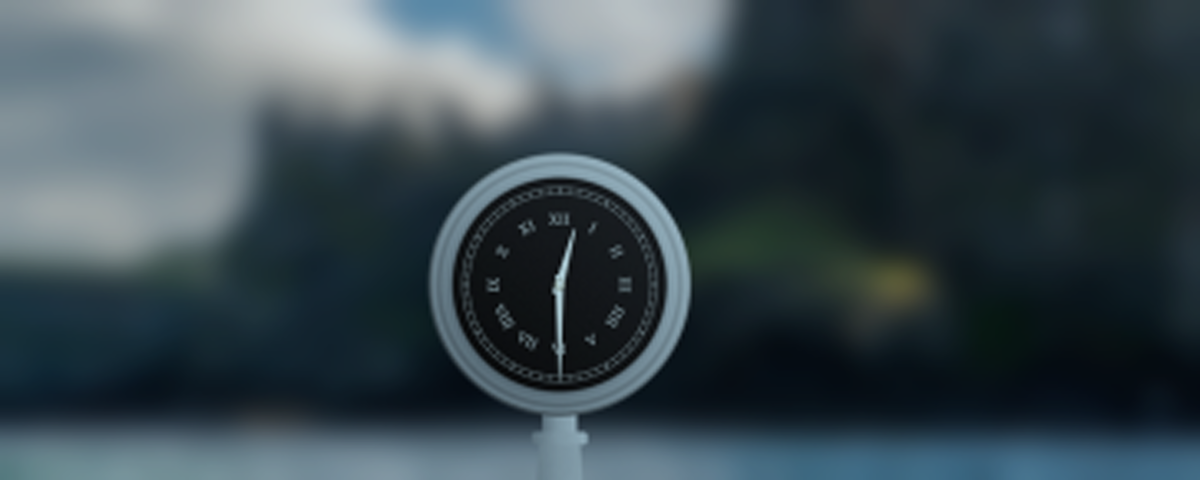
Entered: 12,30
